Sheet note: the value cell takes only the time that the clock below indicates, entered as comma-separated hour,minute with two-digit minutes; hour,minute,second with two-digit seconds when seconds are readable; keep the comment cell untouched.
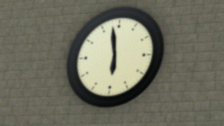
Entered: 5,58
